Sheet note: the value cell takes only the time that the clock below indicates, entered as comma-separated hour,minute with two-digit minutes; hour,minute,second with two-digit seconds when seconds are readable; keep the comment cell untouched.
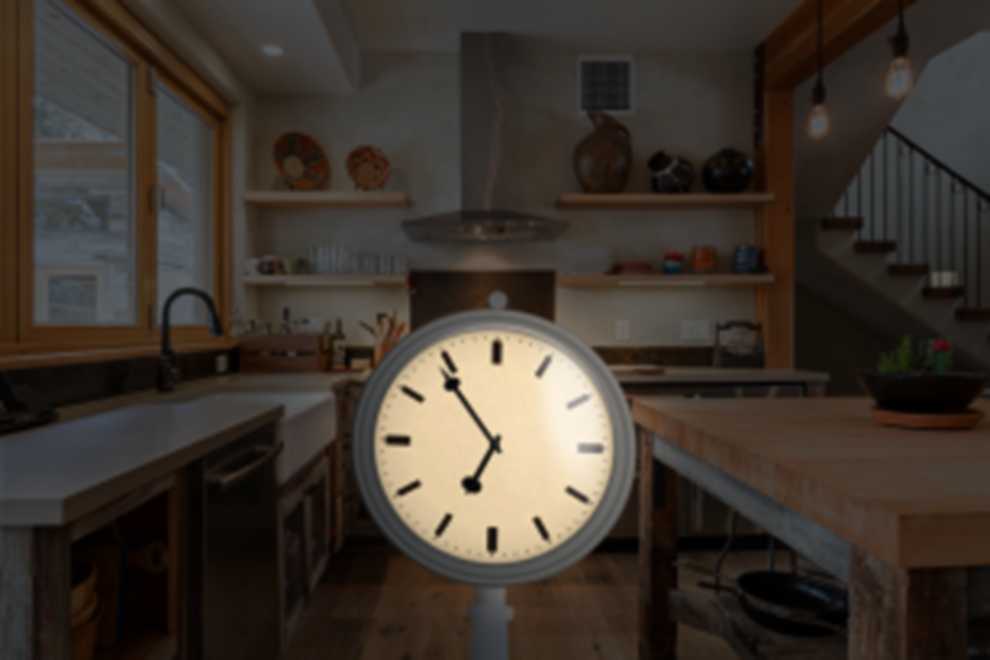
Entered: 6,54
